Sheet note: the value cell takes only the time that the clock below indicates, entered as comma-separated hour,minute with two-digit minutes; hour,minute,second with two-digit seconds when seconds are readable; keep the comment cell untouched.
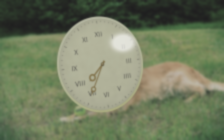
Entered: 7,35
